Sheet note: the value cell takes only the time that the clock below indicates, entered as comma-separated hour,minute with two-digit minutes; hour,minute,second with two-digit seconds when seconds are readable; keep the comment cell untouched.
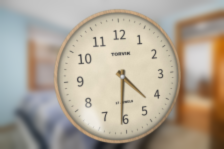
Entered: 4,31
